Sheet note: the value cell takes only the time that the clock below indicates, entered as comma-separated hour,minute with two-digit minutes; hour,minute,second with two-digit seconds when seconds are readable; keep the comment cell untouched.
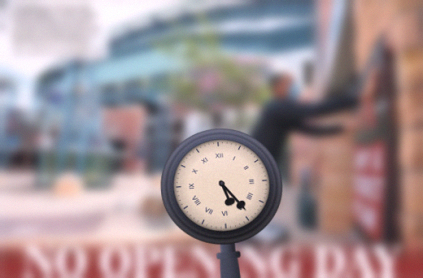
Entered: 5,24
